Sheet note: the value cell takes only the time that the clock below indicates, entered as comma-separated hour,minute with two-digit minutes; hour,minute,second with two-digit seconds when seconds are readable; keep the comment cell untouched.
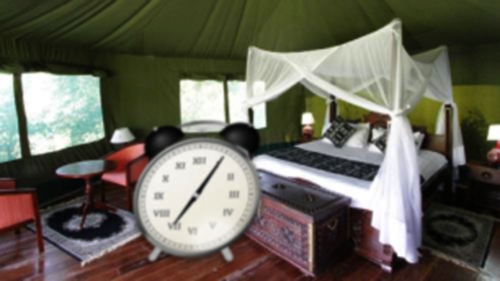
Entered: 7,05
